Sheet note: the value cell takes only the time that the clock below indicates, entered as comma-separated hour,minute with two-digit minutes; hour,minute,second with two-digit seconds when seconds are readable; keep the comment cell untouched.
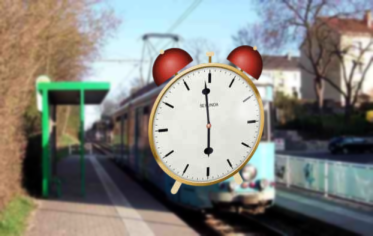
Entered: 5,59
